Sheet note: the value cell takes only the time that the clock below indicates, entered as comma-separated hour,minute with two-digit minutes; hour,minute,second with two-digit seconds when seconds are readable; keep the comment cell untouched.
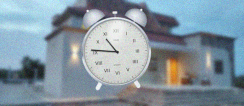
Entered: 10,46
